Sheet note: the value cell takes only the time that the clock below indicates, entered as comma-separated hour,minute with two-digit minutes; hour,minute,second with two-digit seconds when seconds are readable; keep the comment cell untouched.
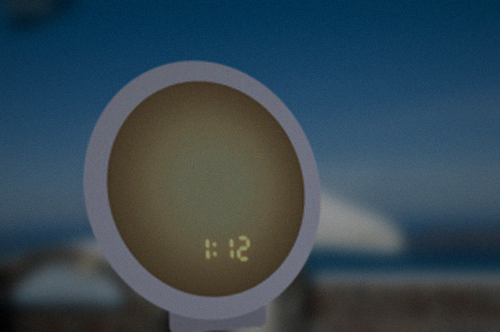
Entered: 1,12
